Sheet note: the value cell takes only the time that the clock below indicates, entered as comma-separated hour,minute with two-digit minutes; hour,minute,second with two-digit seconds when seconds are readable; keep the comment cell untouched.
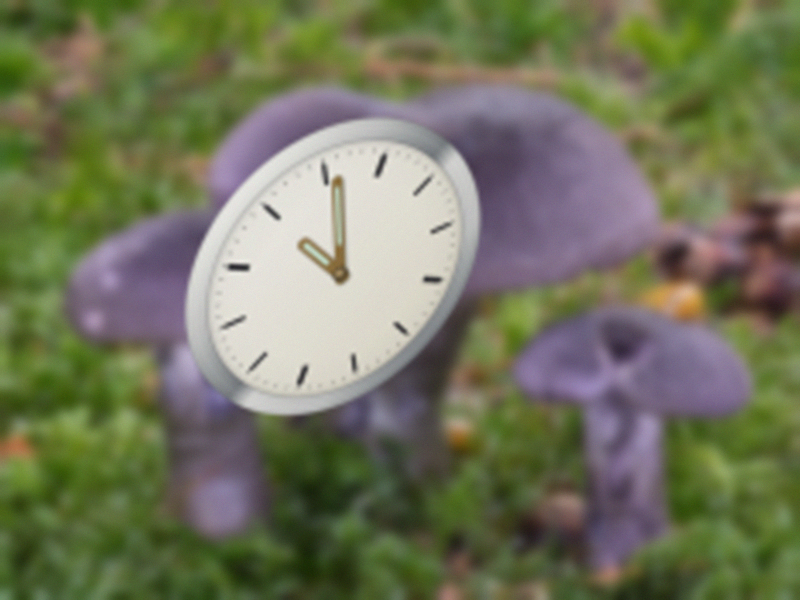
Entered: 9,56
